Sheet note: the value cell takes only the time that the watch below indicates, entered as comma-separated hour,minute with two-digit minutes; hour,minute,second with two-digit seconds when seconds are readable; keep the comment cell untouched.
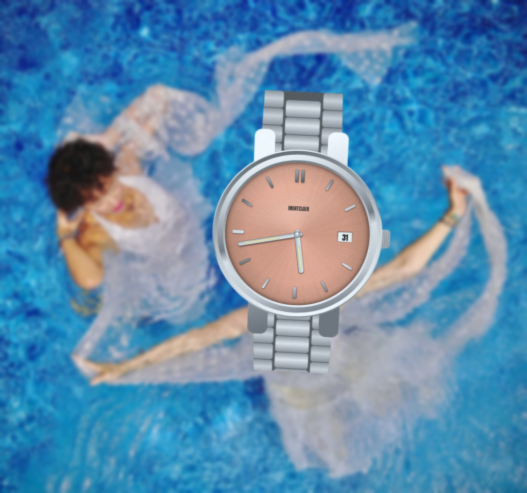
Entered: 5,43
